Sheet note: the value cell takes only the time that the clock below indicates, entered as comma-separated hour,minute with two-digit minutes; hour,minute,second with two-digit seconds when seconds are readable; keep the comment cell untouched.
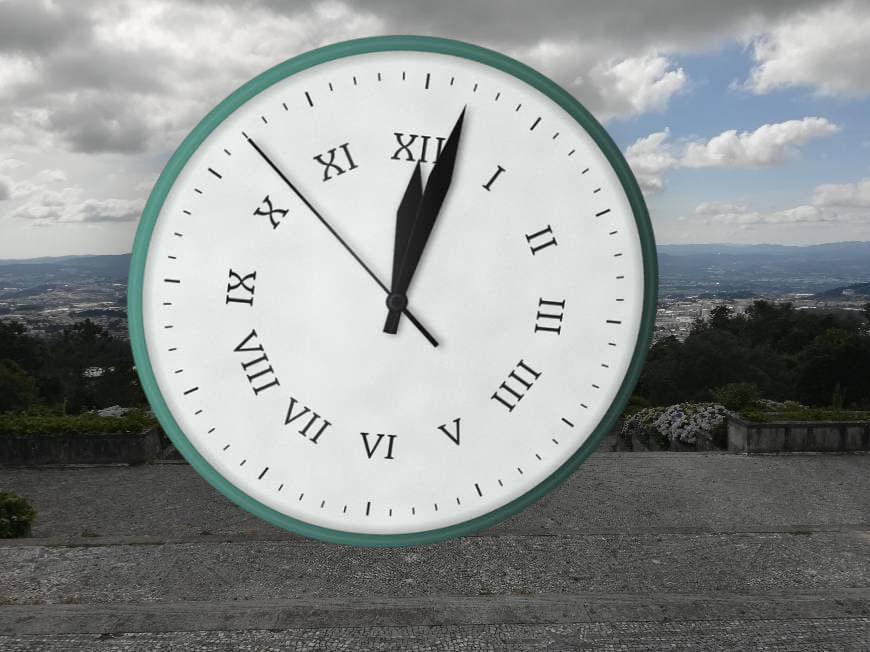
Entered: 12,01,52
